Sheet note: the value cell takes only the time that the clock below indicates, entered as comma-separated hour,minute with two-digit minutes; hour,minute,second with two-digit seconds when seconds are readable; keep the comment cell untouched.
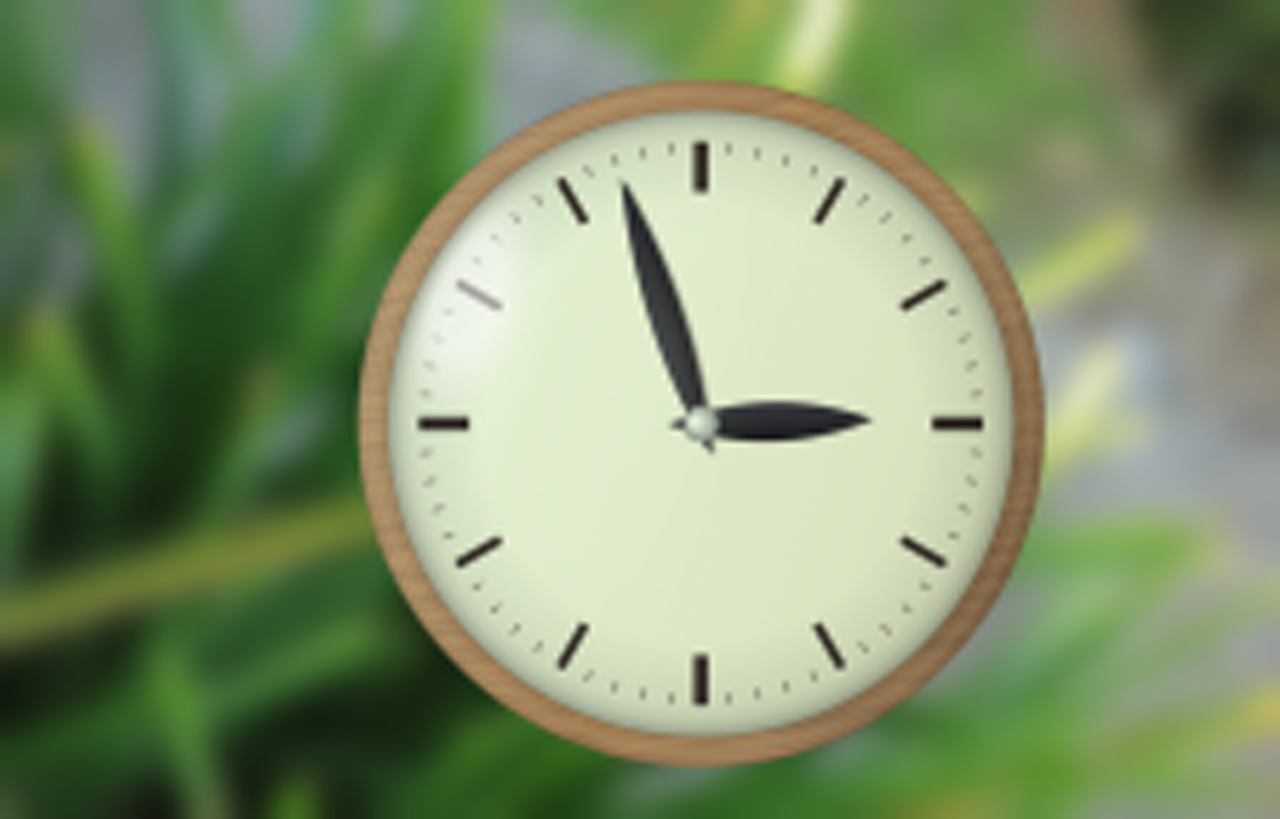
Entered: 2,57
